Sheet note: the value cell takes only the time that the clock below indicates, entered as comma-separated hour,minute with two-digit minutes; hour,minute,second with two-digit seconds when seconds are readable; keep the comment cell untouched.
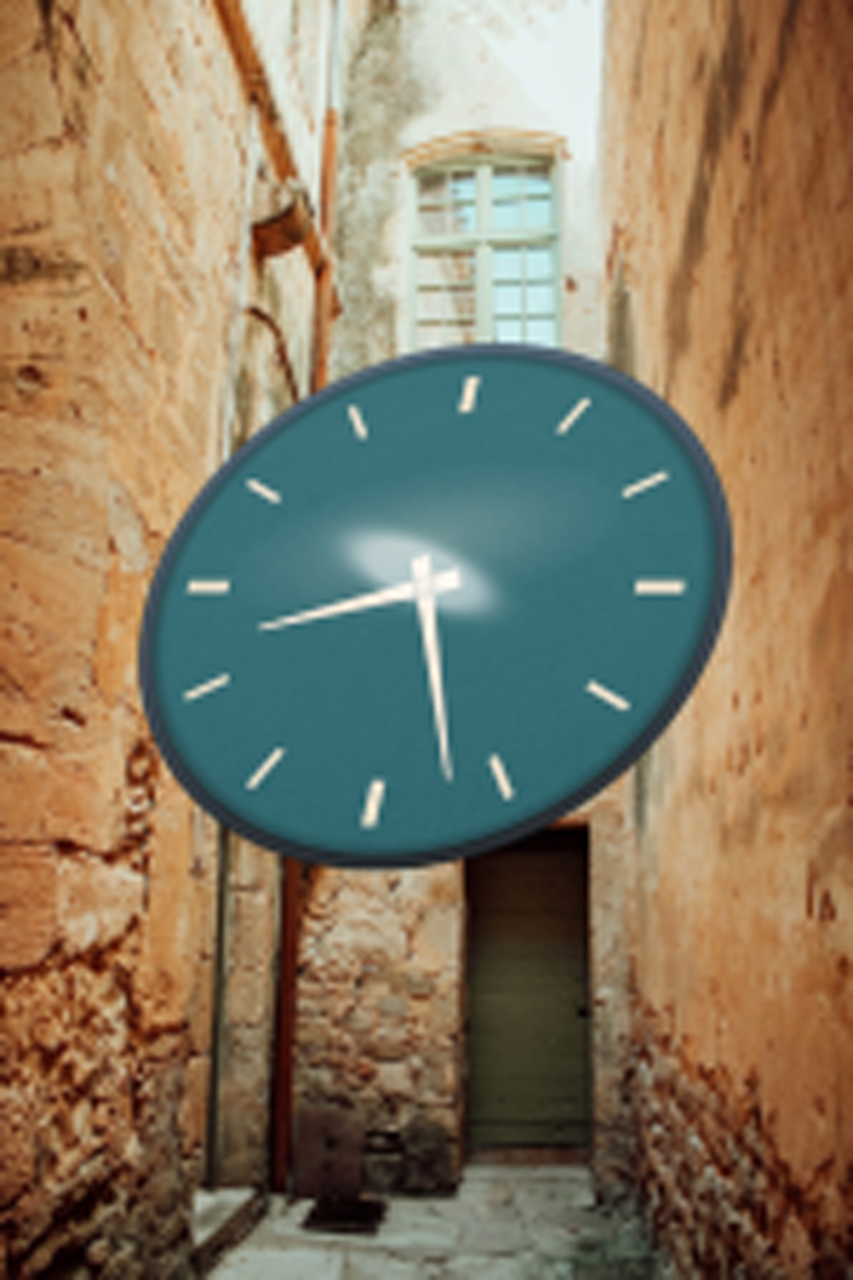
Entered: 8,27
